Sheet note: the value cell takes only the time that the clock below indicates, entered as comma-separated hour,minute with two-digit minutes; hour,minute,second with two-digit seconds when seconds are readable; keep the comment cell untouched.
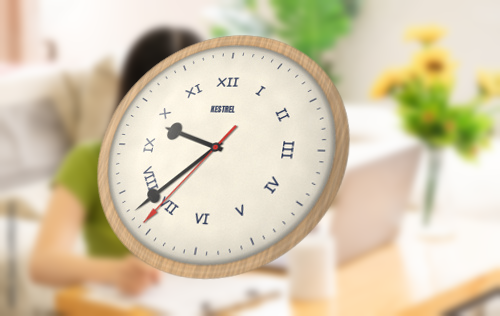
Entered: 9,37,36
